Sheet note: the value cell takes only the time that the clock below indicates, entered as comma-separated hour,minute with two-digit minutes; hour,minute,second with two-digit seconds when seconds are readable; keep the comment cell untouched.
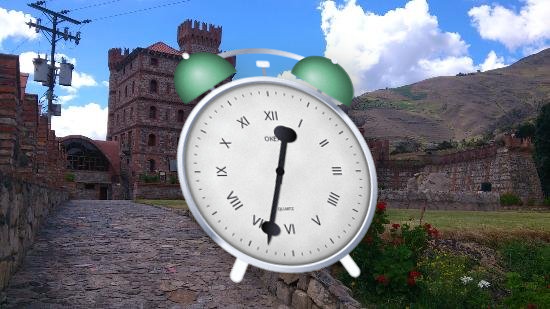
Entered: 12,33
